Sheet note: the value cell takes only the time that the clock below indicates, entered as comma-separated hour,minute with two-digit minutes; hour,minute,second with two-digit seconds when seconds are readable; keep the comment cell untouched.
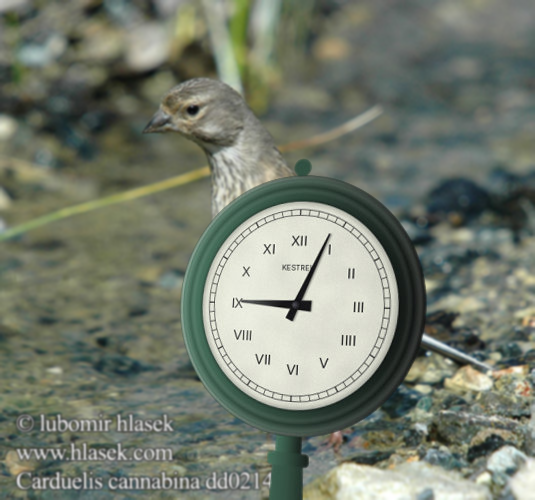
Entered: 9,04
